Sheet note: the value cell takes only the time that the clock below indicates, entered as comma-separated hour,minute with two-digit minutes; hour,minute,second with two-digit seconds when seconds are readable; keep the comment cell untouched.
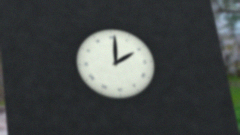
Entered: 2,01
